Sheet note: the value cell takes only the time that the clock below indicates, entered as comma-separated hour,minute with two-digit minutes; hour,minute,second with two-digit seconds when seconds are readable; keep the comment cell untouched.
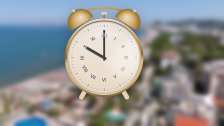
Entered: 10,00
